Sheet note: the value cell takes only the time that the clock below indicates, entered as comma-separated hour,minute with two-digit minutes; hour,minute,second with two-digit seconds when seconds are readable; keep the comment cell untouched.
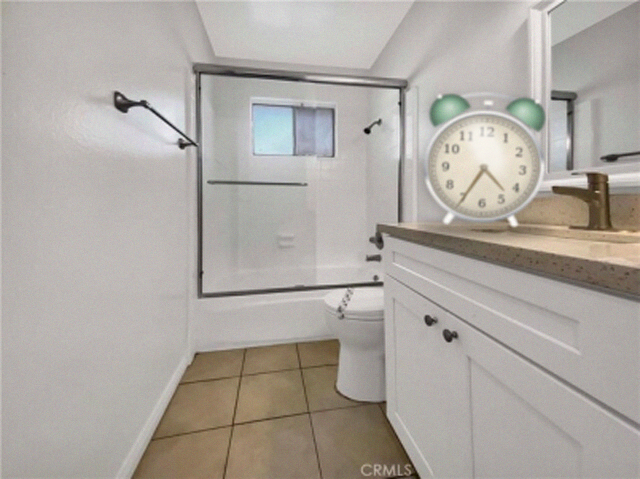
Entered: 4,35
